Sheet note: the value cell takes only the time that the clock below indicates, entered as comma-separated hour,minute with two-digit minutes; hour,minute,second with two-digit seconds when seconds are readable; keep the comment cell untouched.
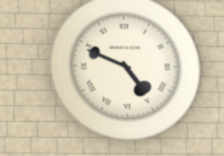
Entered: 4,49
